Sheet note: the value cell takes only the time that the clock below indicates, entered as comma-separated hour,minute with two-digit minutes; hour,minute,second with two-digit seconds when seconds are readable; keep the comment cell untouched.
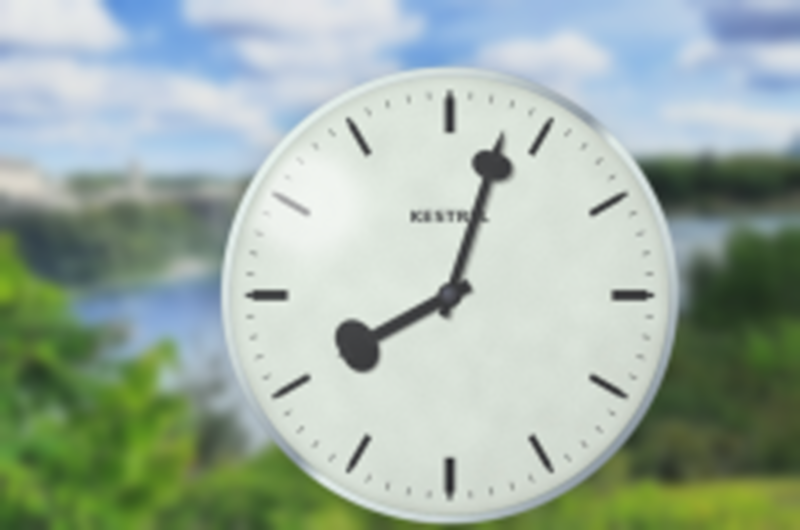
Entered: 8,03
